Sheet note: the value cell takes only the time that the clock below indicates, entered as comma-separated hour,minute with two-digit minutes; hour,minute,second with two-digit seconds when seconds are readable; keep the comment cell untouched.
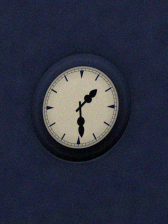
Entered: 1,29
